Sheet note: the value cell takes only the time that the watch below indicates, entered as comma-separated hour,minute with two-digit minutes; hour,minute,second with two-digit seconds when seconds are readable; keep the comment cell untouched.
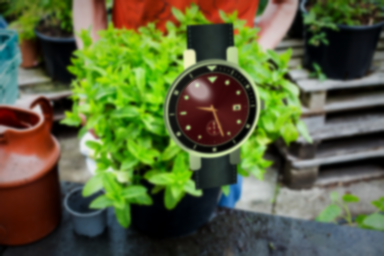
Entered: 9,27
